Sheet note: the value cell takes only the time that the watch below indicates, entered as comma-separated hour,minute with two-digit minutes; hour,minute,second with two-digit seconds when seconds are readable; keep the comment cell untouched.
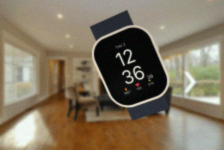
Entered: 12,36
